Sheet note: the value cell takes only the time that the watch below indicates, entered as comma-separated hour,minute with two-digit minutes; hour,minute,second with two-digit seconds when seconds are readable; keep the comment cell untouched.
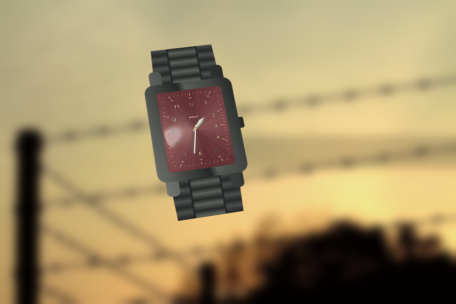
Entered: 1,32
